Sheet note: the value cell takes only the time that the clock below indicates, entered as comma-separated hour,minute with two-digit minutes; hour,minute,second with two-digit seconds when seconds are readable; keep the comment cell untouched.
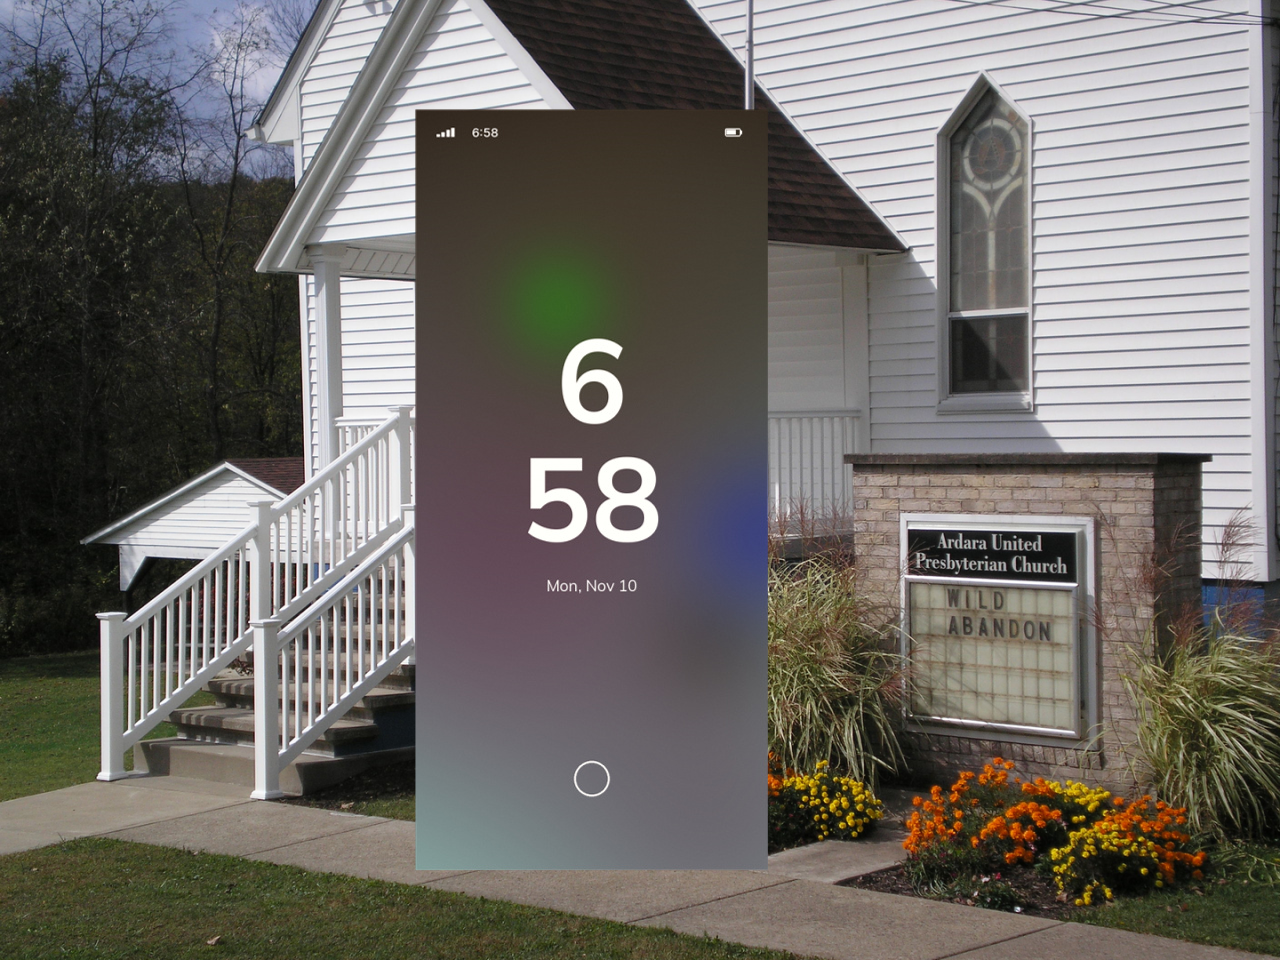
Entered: 6,58
